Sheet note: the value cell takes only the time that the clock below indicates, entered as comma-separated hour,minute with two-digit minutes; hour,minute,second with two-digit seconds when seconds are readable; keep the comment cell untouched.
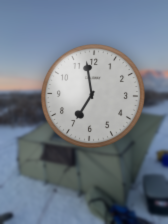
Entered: 6,58
